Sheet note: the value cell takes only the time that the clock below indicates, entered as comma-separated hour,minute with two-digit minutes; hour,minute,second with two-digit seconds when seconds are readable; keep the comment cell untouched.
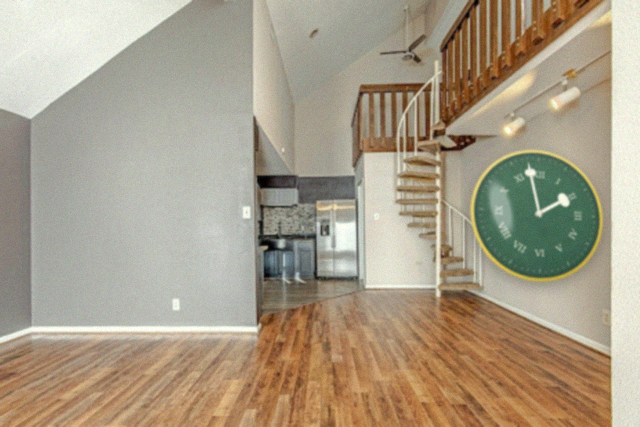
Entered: 1,58
